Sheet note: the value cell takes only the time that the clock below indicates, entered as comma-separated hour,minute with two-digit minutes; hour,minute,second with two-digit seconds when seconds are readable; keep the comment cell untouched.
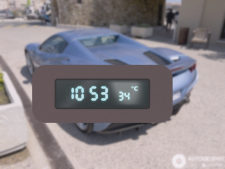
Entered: 10,53
